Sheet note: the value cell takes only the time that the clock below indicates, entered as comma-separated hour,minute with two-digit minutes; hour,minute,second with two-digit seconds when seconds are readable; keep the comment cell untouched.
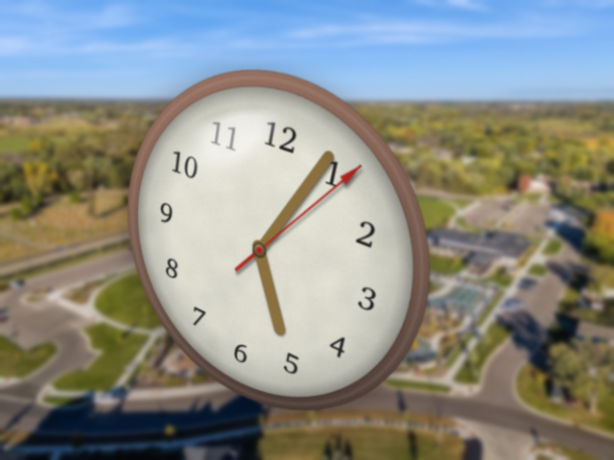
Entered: 5,04,06
